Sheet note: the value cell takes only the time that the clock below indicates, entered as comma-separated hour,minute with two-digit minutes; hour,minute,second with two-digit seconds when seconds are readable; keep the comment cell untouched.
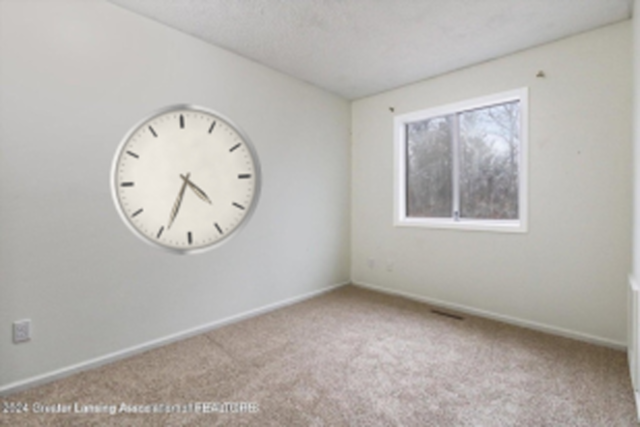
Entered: 4,34
